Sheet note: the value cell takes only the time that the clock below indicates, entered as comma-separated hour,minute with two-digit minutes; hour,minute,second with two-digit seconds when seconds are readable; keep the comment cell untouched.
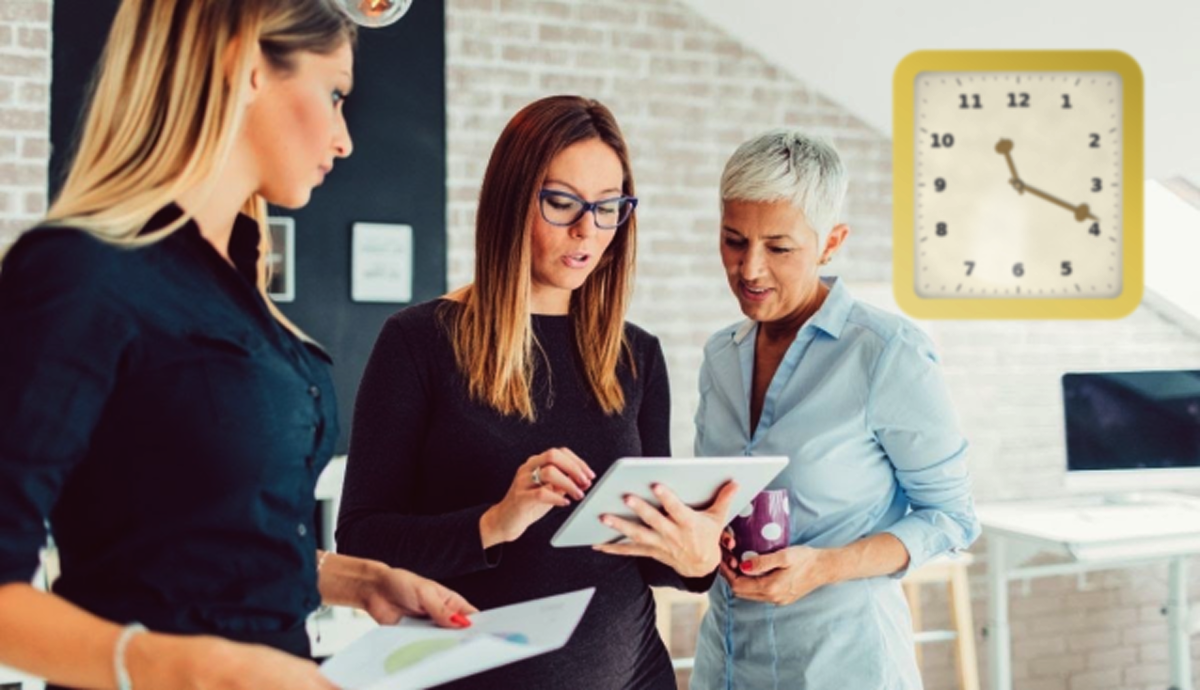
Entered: 11,19
